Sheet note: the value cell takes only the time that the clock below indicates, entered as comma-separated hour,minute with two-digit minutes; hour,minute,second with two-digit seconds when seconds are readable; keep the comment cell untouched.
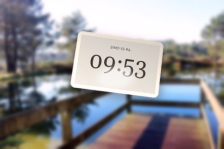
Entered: 9,53
